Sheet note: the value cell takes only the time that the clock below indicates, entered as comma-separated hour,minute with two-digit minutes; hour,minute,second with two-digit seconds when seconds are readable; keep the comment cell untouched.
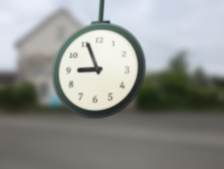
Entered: 8,56
